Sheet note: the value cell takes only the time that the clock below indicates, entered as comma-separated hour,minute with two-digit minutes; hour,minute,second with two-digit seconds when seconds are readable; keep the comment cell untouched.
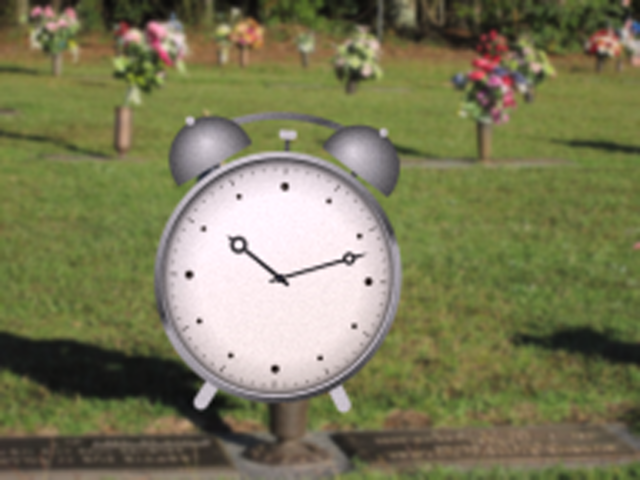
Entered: 10,12
